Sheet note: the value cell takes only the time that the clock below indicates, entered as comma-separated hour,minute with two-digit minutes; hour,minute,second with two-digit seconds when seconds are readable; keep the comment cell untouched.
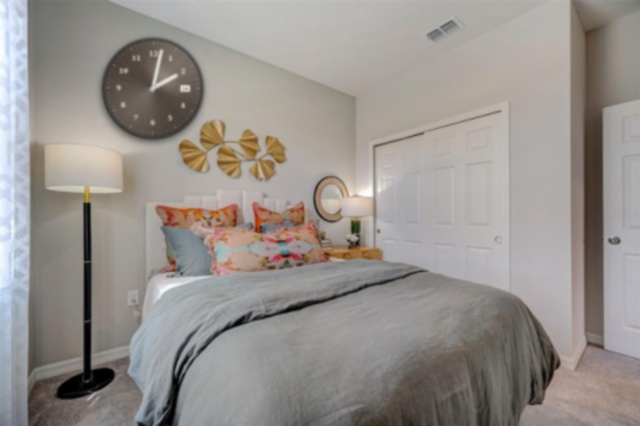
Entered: 2,02
